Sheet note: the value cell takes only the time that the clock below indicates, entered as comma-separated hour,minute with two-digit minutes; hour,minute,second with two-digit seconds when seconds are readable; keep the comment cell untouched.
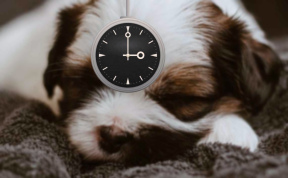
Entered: 3,00
